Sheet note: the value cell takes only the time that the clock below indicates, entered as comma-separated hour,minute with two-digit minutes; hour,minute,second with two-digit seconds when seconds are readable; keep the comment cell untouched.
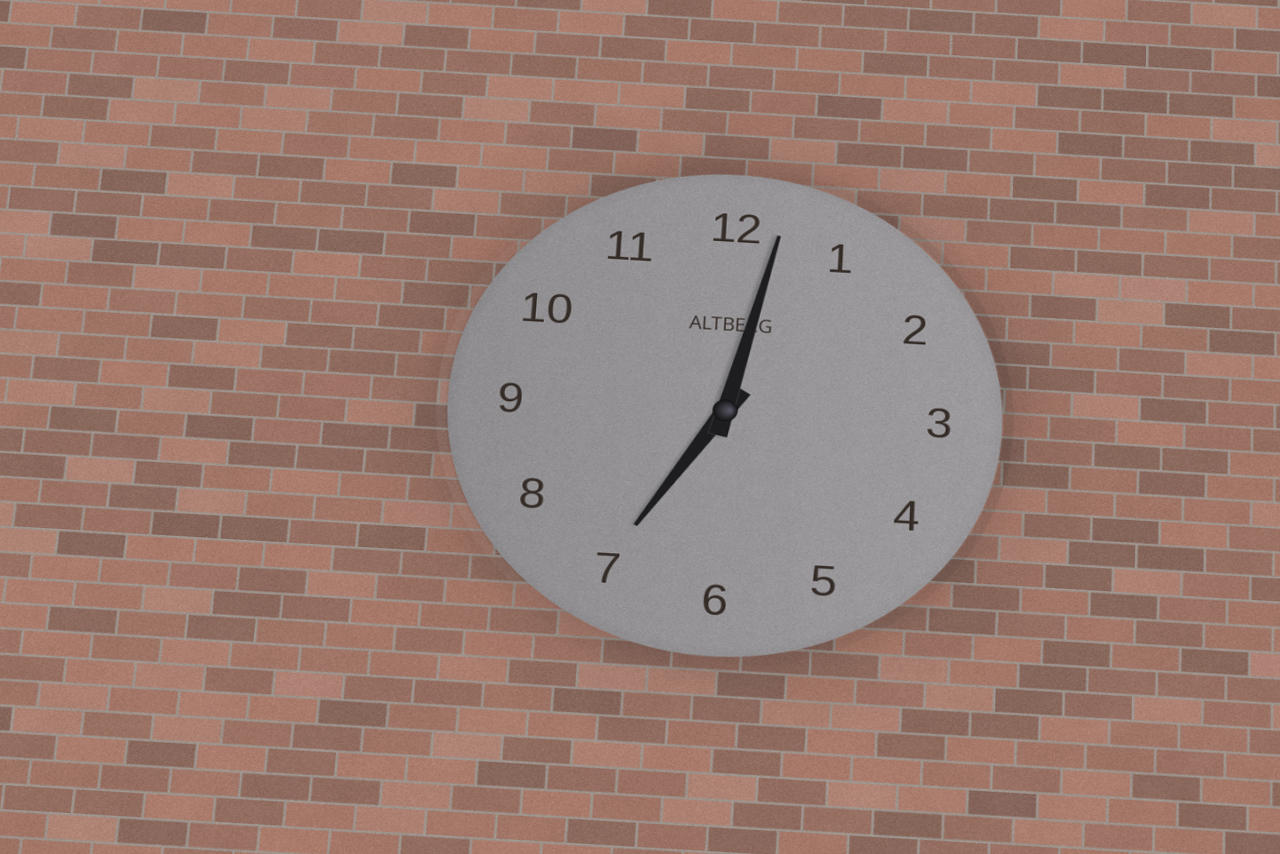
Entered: 7,02
